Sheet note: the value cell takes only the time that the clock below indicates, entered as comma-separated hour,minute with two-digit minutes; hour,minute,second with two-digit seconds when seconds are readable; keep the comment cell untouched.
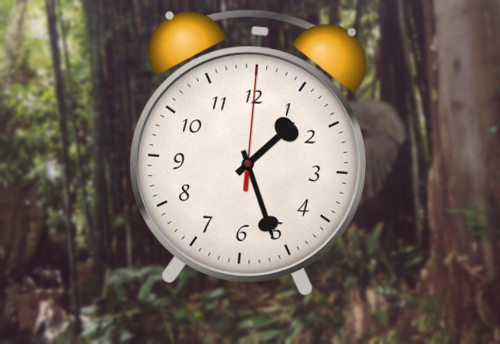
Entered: 1,26,00
